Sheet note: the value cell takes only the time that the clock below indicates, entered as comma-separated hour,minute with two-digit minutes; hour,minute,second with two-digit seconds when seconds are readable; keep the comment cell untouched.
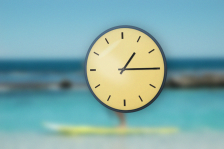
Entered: 1,15
